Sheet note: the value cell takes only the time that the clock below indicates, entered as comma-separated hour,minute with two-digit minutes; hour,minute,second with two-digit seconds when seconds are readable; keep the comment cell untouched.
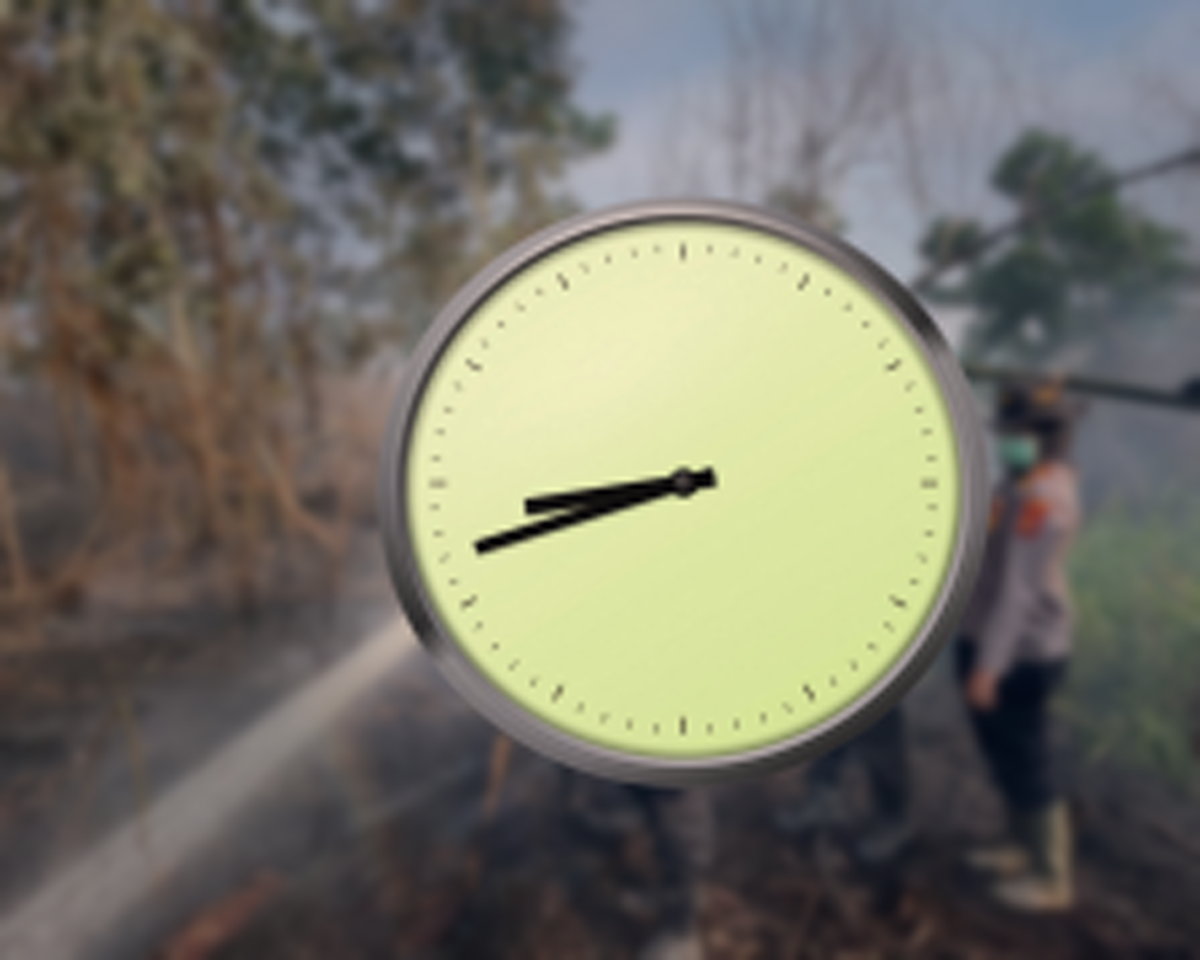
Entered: 8,42
